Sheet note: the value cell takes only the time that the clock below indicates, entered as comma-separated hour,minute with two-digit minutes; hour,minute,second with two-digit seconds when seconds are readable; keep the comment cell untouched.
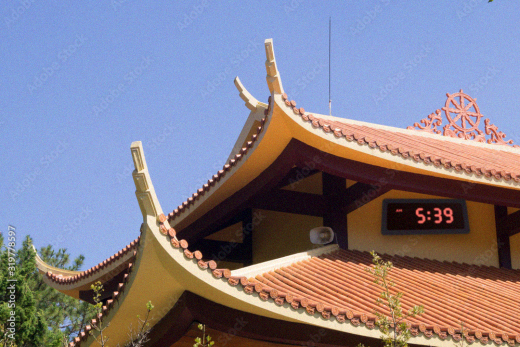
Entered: 5,39
